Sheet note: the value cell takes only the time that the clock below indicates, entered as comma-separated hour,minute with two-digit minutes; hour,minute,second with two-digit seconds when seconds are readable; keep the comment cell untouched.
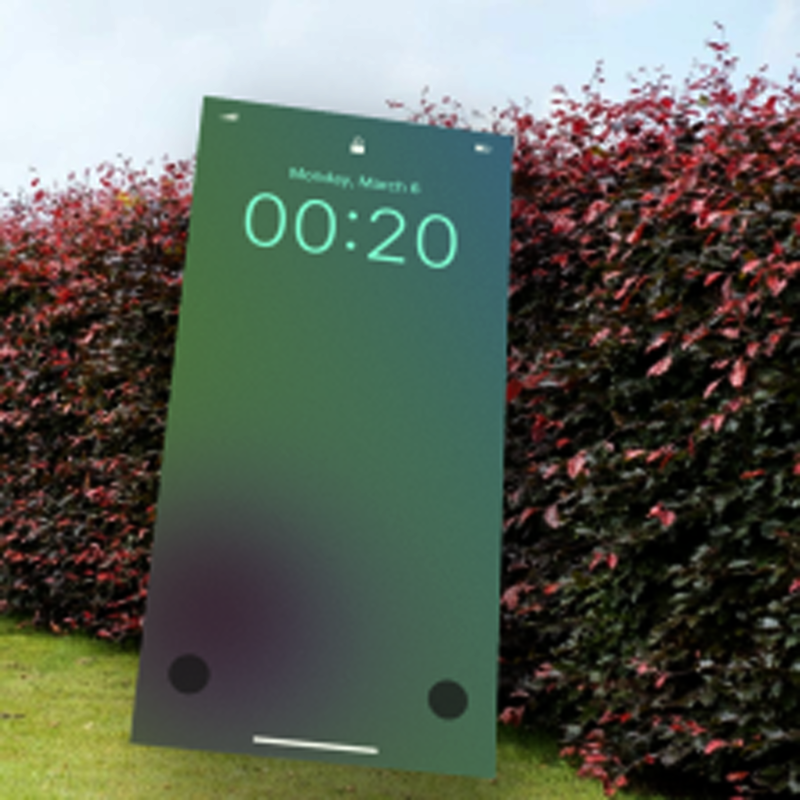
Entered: 0,20
